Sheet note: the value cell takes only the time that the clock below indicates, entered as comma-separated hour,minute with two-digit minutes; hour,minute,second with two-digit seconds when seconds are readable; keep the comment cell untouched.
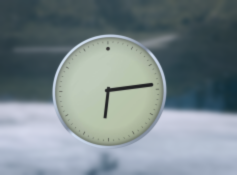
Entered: 6,14
